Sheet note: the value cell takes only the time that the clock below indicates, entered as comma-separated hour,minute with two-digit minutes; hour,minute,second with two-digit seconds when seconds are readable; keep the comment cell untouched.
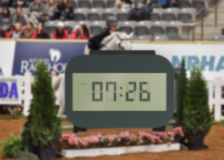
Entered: 7,26
